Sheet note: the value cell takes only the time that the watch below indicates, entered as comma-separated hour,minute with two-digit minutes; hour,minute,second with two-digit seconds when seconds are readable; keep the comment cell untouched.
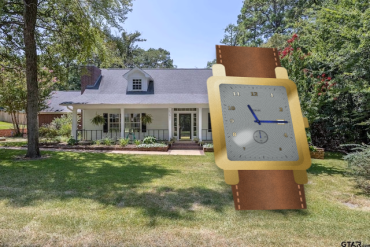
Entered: 11,15
